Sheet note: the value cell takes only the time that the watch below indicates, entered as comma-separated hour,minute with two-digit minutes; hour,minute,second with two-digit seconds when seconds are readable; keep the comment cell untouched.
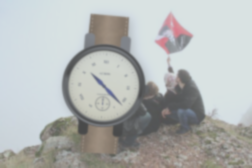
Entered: 10,22
